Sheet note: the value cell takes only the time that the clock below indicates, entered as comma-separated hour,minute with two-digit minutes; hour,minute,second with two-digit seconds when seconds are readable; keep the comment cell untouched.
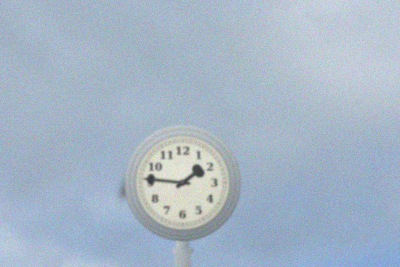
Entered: 1,46
